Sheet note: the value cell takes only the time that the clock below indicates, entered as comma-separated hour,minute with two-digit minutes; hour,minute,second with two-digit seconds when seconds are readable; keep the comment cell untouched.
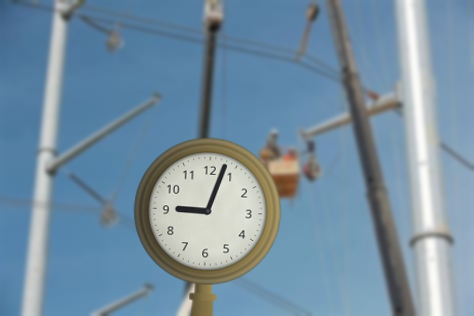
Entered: 9,03
